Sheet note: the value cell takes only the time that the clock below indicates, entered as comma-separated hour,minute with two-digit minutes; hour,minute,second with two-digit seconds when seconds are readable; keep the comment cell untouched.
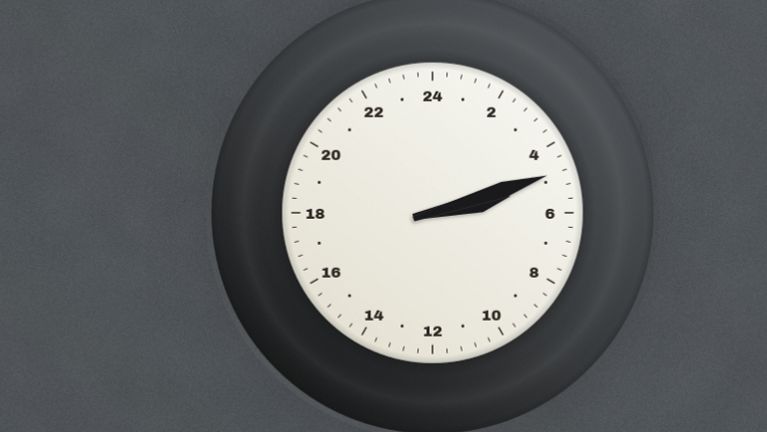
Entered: 5,12
